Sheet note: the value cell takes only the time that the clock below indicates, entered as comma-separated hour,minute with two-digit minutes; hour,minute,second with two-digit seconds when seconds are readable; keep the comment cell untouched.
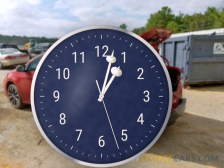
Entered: 1,02,27
